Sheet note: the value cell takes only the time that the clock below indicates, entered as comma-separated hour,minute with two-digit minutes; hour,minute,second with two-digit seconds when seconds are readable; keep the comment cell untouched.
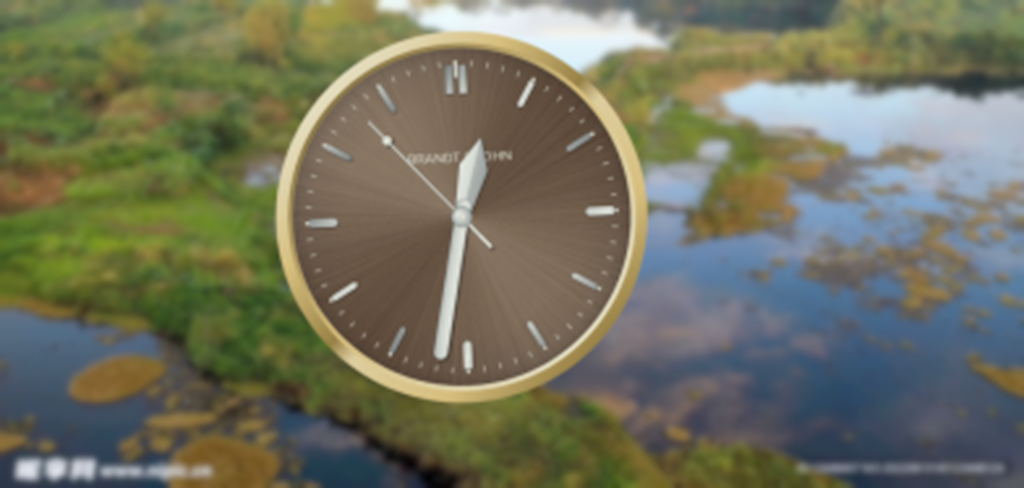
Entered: 12,31,53
